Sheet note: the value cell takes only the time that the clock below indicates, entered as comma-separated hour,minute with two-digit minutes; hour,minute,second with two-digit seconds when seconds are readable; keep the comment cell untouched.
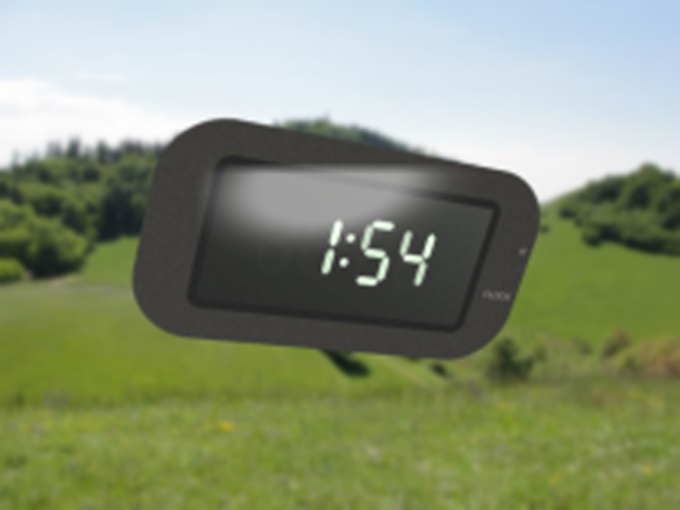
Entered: 1,54
